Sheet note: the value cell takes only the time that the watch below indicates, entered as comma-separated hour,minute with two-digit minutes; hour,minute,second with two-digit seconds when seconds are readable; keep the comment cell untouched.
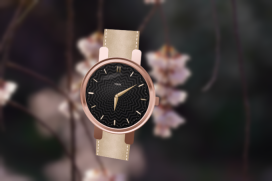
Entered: 6,09
